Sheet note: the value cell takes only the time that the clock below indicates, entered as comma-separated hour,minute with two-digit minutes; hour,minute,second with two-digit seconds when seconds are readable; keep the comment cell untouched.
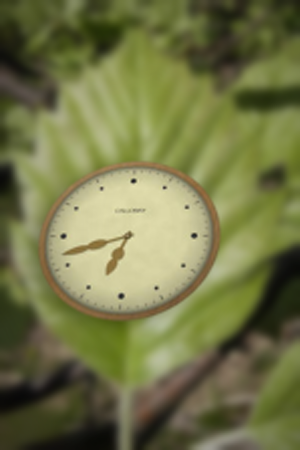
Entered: 6,42
